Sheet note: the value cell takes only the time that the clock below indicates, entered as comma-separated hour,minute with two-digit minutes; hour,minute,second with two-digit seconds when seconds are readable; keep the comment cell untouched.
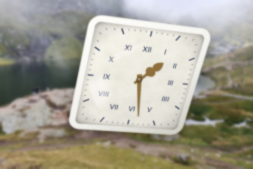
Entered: 1,28
